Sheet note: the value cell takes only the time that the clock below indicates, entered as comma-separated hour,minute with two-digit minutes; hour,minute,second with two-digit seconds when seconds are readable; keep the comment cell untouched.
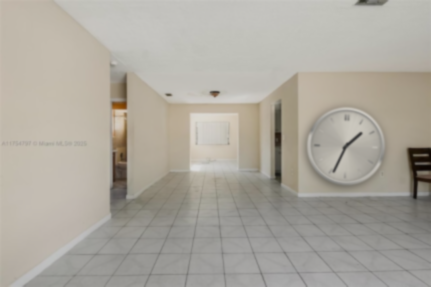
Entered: 1,34
